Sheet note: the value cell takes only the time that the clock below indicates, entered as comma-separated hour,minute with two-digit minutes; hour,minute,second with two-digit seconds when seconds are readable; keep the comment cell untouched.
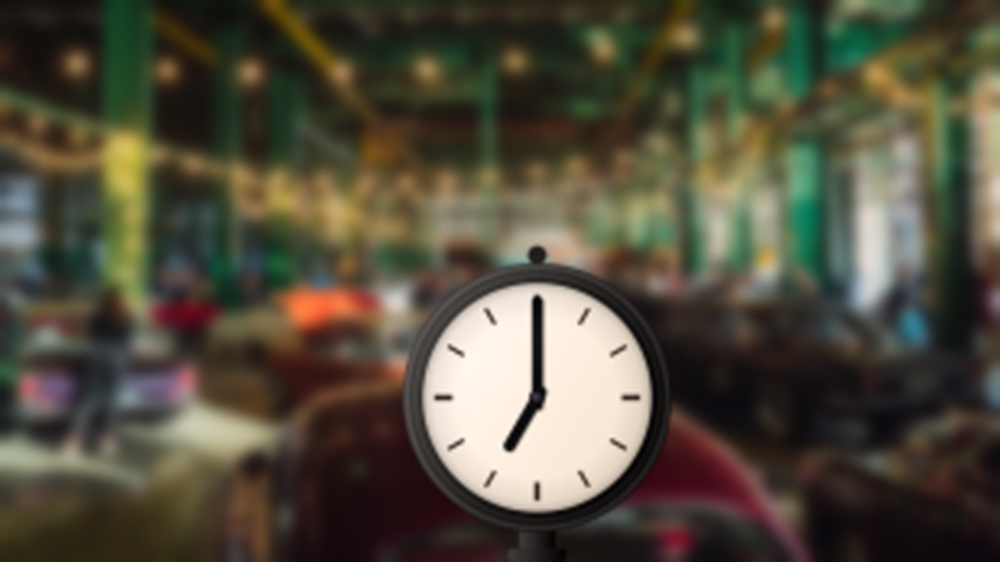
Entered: 7,00
